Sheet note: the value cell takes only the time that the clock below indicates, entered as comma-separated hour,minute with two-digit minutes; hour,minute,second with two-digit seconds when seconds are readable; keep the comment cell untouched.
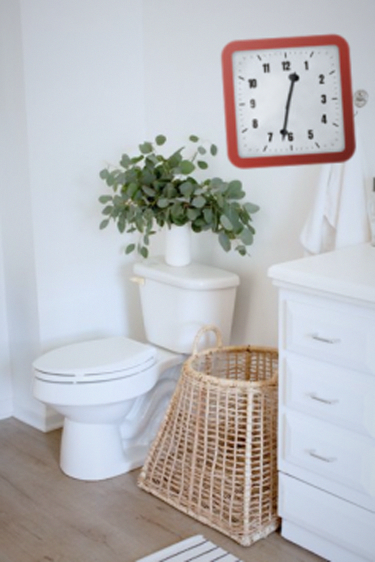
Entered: 12,32
